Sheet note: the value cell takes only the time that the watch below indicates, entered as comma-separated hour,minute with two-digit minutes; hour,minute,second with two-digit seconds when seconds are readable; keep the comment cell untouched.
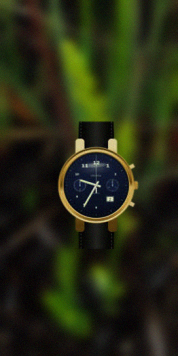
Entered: 9,35
